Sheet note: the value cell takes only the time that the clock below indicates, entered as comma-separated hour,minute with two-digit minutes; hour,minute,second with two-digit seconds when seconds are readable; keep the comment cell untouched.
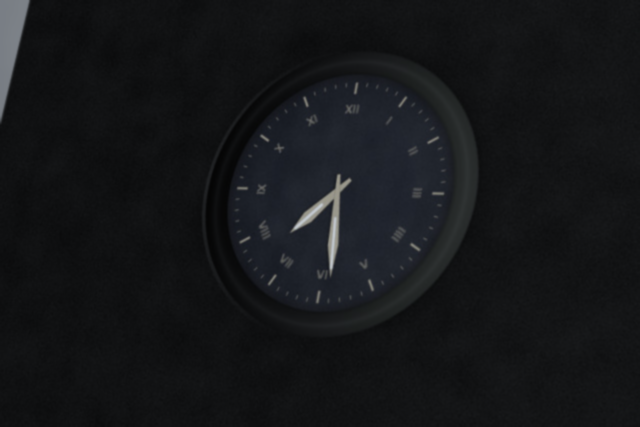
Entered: 7,29
